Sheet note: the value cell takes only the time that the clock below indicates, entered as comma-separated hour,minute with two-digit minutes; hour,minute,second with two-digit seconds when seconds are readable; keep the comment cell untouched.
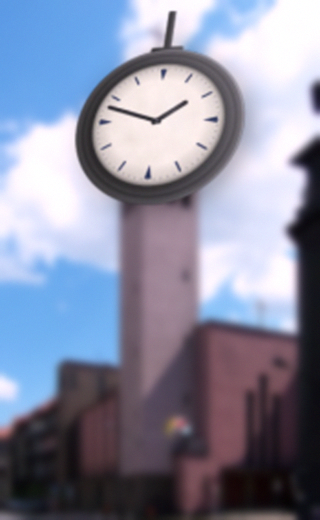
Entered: 1,48
